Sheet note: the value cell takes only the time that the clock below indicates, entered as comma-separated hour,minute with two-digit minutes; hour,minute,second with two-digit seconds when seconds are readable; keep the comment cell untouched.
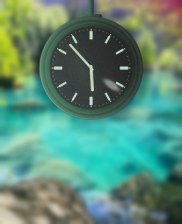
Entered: 5,53
